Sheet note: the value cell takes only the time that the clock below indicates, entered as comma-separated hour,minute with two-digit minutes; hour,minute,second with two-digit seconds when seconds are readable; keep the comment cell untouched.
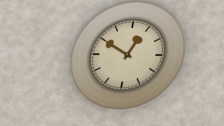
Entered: 12,50
